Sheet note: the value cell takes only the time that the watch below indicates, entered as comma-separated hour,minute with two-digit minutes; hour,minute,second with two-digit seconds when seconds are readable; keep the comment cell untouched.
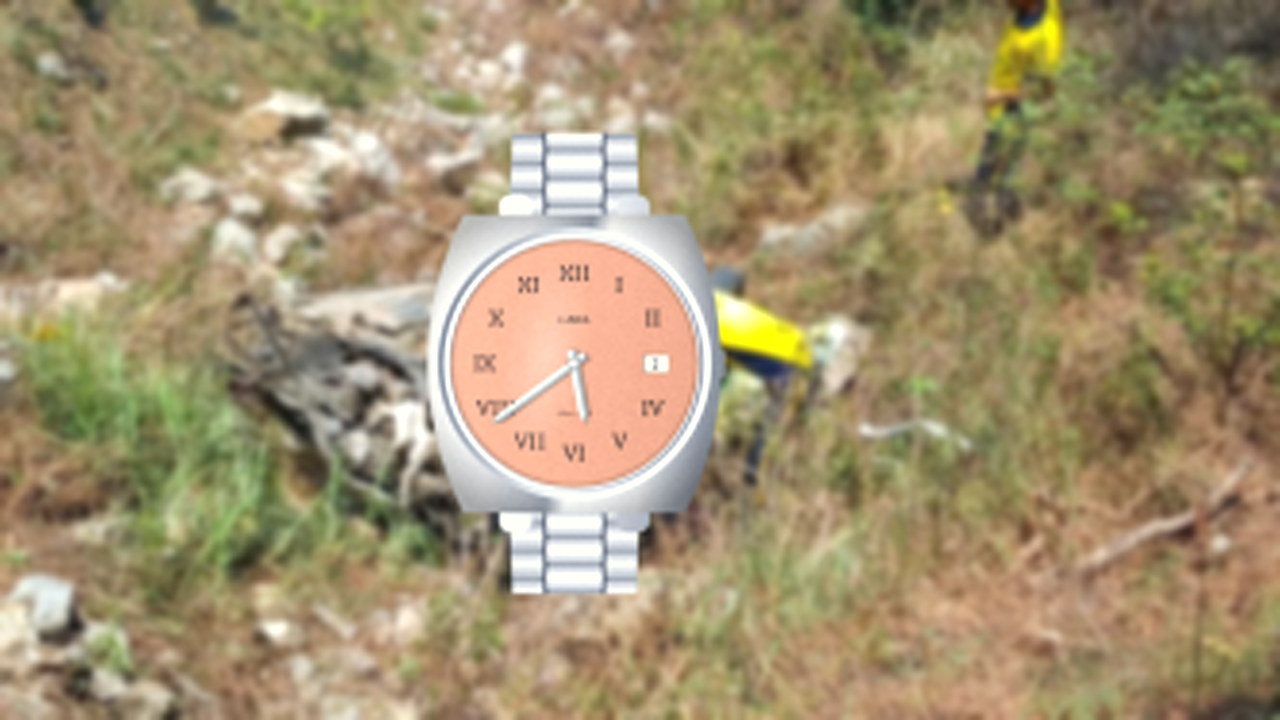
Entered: 5,39
